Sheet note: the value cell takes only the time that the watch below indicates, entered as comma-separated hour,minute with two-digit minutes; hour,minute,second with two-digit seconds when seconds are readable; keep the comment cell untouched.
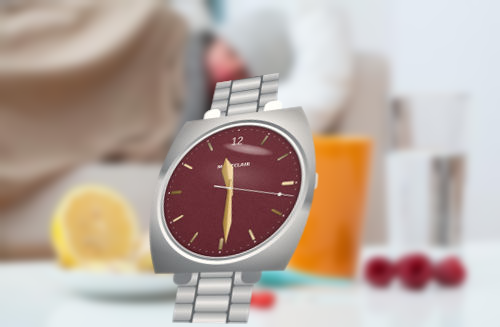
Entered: 11,29,17
